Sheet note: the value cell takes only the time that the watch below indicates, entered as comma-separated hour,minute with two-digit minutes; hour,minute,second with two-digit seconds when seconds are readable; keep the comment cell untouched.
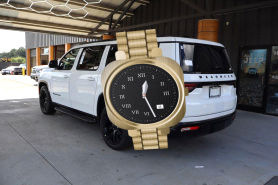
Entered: 12,27
